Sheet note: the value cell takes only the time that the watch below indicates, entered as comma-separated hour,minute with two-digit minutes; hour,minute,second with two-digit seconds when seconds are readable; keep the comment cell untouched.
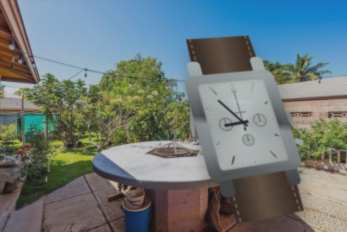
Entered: 8,54
